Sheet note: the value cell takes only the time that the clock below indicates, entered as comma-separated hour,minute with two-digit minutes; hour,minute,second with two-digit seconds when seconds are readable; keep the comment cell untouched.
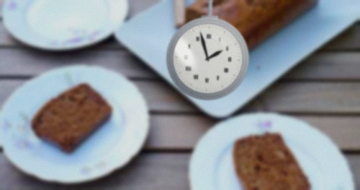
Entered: 1,57
